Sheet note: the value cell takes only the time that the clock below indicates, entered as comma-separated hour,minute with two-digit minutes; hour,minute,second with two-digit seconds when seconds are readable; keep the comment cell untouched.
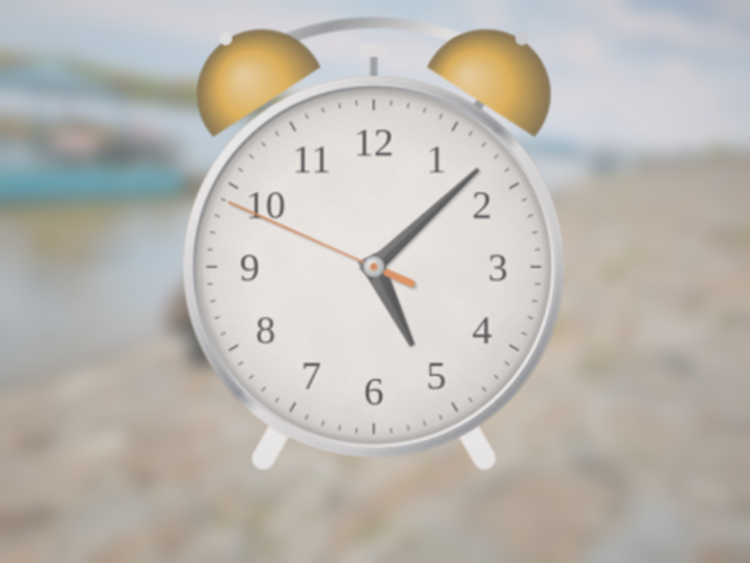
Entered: 5,07,49
